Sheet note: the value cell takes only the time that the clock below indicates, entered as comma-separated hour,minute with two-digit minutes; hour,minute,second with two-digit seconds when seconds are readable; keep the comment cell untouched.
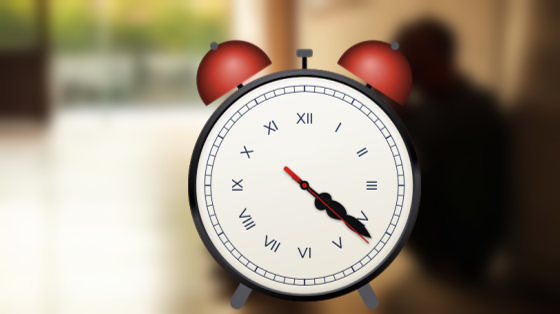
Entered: 4,21,22
